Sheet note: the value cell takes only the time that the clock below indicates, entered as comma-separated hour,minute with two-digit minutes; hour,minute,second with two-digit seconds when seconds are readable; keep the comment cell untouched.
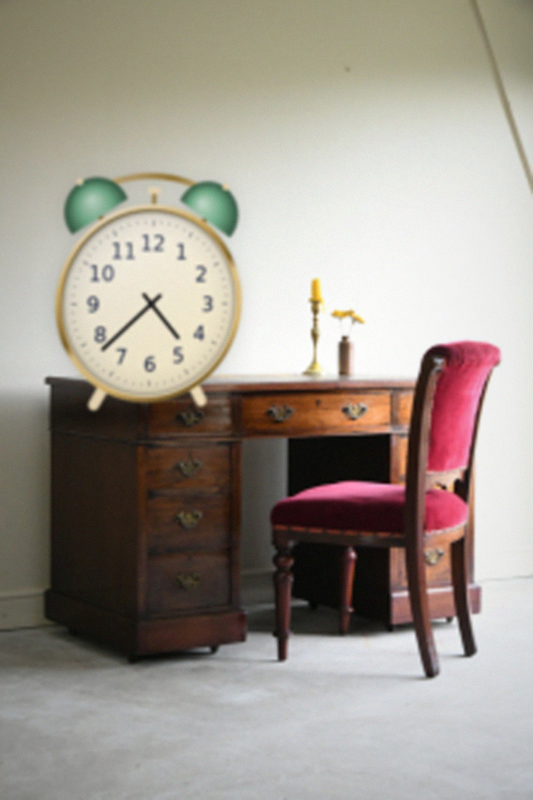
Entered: 4,38
